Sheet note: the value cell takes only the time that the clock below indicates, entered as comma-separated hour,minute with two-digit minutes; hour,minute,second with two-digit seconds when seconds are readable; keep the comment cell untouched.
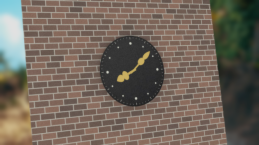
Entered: 8,08
